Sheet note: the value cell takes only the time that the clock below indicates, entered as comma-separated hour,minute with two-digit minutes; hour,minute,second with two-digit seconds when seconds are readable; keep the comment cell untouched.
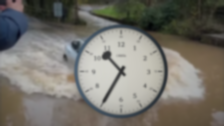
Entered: 10,35
